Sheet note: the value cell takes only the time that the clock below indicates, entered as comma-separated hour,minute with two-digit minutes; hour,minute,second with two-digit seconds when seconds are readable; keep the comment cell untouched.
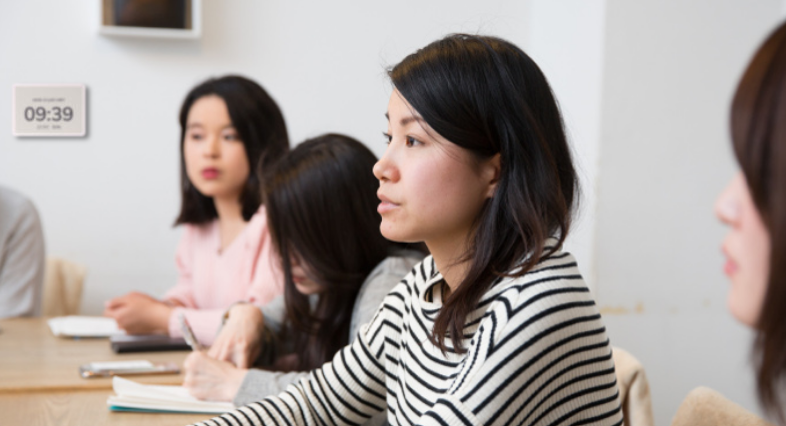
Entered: 9,39
